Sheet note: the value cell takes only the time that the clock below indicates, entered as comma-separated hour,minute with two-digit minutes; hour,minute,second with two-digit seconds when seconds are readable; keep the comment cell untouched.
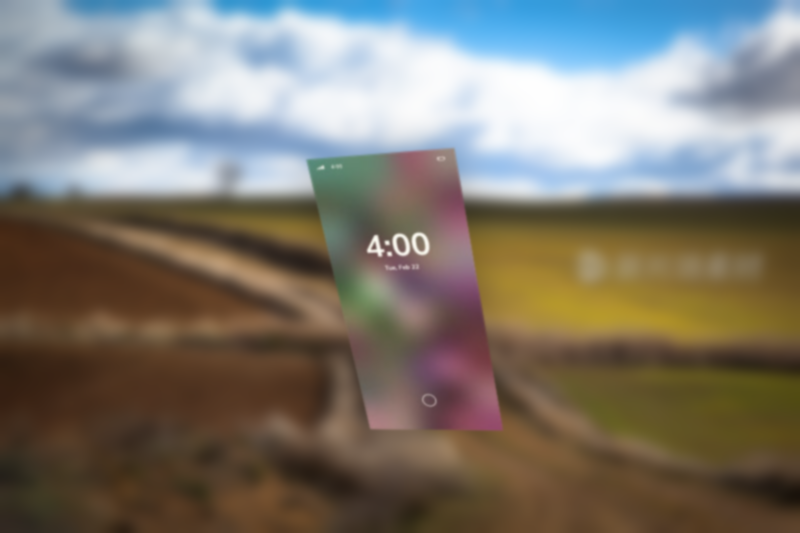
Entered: 4,00
